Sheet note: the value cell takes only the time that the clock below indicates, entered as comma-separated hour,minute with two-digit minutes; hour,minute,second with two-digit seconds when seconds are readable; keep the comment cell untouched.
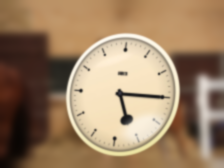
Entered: 5,15
